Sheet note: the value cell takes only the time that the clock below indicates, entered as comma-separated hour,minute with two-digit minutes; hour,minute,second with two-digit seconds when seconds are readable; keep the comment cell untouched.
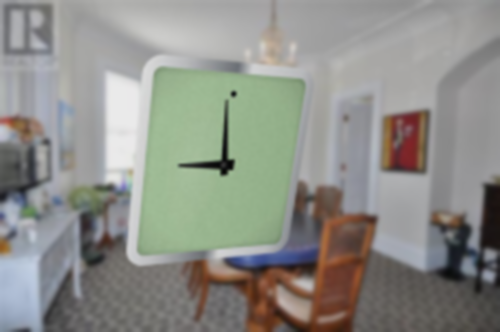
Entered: 8,59
